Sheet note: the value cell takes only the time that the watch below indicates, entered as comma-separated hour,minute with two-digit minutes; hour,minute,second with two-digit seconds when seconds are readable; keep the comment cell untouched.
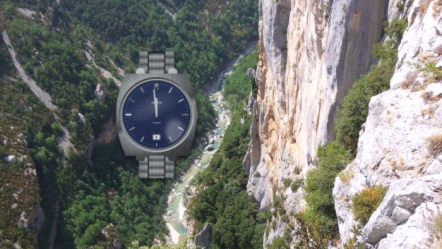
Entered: 11,59
